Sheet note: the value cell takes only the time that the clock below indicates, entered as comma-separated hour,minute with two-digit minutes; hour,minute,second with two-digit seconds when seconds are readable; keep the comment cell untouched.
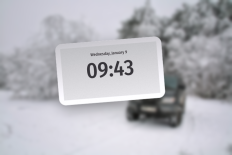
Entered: 9,43
